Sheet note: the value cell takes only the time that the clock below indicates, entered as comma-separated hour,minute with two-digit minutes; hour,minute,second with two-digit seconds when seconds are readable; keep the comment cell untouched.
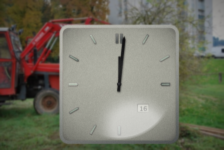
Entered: 12,01
